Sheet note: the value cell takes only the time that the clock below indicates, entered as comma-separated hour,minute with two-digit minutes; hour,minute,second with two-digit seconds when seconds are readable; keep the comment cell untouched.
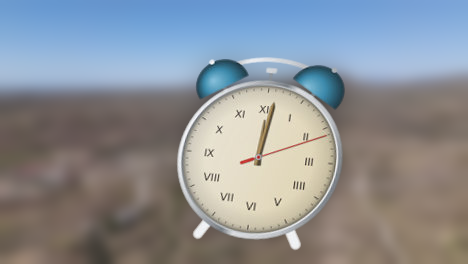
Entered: 12,01,11
